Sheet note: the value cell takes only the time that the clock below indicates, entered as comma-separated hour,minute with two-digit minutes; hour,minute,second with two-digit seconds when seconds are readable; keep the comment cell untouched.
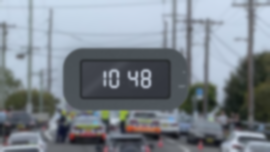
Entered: 10,48
